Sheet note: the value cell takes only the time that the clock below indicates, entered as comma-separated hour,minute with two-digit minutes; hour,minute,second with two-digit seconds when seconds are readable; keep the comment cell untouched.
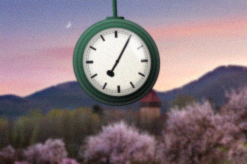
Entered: 7,05
